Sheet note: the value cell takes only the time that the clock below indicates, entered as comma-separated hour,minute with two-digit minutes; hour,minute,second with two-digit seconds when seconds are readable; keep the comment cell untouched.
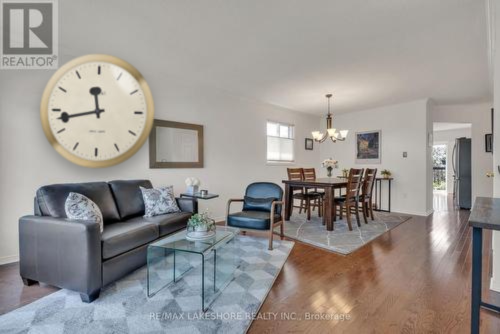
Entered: 11,43
